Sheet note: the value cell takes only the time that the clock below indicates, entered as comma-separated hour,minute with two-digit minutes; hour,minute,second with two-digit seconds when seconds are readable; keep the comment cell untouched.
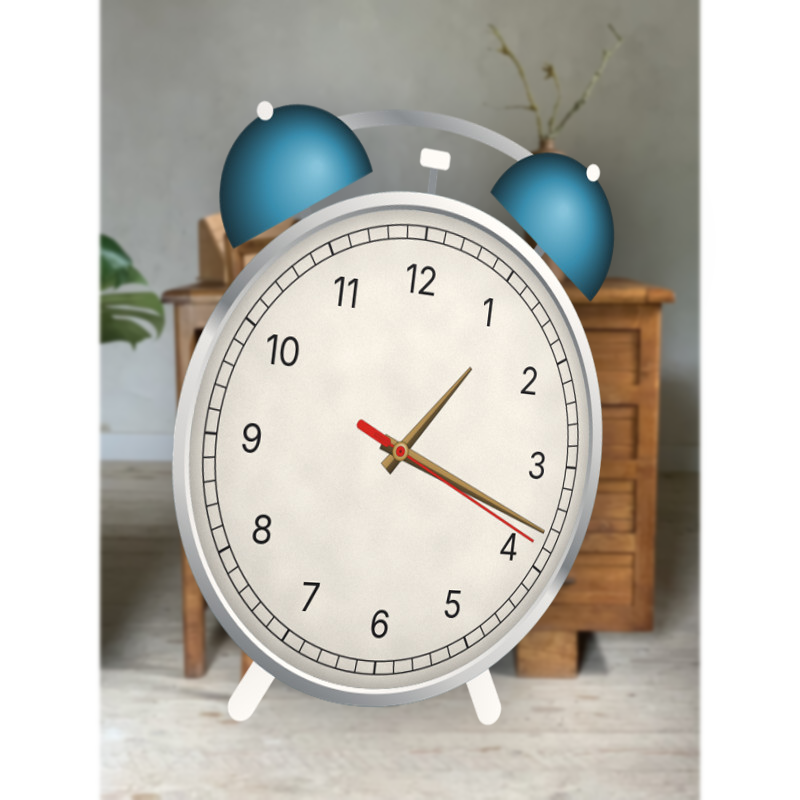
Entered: 1,18,19
